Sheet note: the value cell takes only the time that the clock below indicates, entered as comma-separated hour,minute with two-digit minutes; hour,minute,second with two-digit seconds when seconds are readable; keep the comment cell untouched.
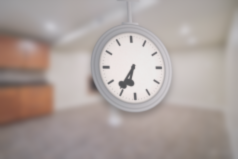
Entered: 6,36
